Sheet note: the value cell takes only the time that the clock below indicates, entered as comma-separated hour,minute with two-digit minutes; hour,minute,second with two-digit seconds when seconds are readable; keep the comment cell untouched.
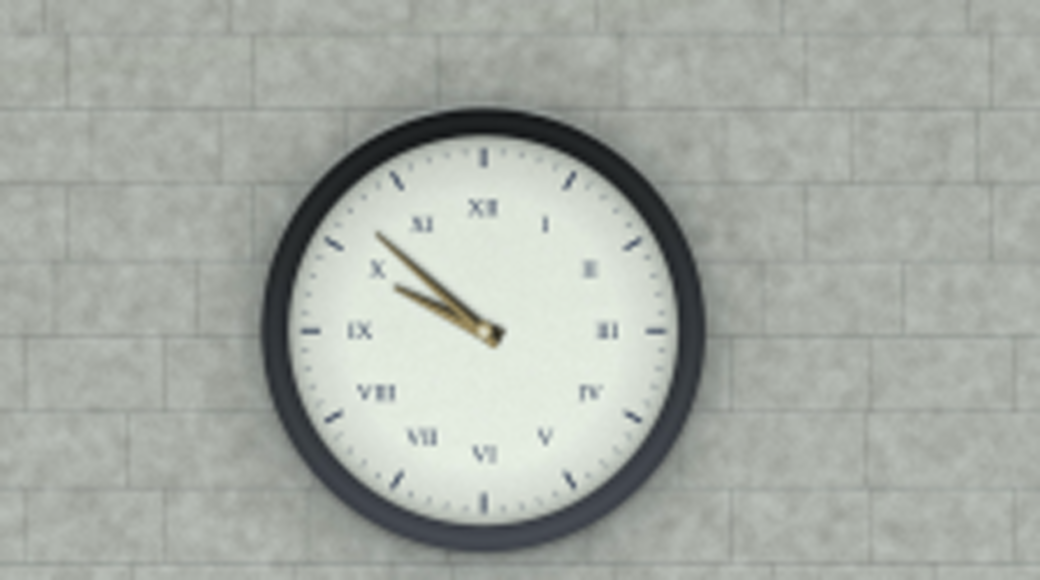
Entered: 9,52
